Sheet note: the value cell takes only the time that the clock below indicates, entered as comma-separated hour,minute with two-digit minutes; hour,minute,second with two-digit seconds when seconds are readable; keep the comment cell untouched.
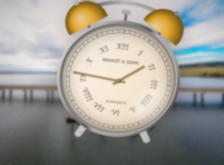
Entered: 1,46
